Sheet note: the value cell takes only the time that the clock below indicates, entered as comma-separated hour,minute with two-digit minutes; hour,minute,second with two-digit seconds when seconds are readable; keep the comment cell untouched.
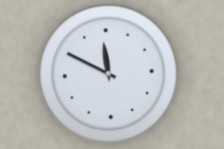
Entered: 11,50
